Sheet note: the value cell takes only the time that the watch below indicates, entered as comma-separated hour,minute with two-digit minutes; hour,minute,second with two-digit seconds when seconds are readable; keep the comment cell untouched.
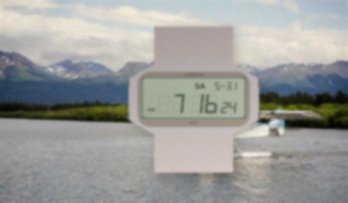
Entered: 7,16
